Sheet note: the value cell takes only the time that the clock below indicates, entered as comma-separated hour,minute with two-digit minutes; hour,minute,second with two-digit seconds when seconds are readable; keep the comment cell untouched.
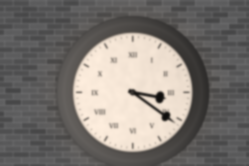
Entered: 3,21
